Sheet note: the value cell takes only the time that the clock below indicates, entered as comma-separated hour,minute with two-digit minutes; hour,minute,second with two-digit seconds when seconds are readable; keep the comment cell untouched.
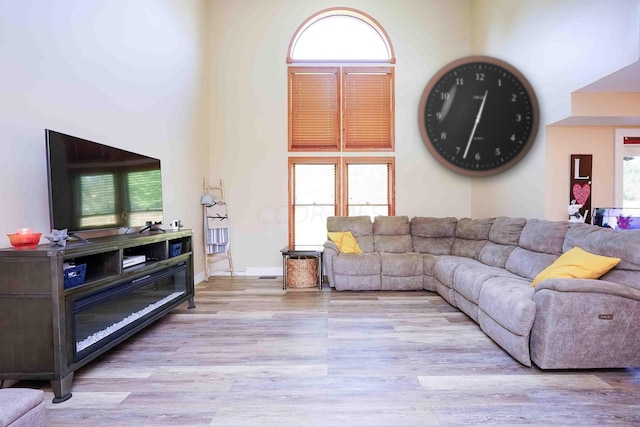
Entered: 12,33
